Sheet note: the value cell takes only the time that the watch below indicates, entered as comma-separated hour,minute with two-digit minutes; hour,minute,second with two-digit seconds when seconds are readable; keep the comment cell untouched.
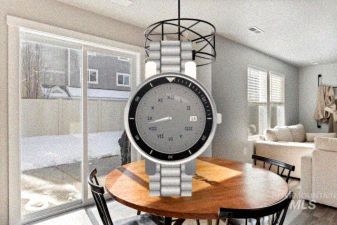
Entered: 8,43
